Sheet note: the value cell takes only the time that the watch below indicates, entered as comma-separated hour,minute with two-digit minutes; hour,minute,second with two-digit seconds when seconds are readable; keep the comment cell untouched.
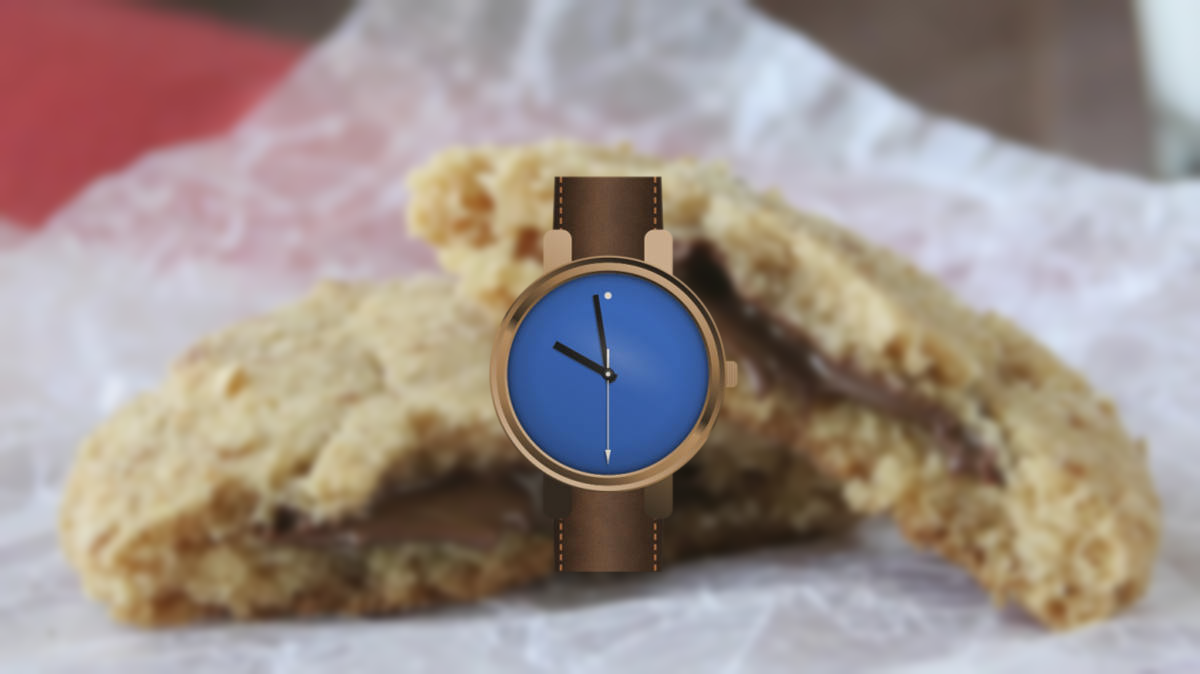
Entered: 9,58,30
